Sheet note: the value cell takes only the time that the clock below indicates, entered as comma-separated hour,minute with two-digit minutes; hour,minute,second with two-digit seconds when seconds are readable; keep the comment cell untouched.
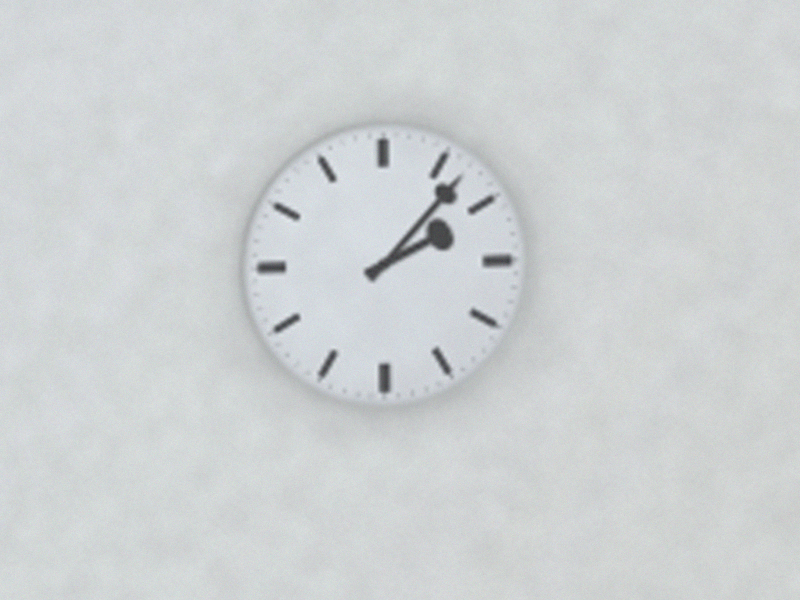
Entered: 2,07
